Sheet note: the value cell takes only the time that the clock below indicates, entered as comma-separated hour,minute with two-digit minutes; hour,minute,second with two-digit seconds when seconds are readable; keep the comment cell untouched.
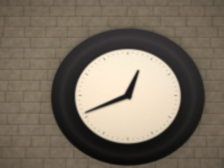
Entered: 12,41
